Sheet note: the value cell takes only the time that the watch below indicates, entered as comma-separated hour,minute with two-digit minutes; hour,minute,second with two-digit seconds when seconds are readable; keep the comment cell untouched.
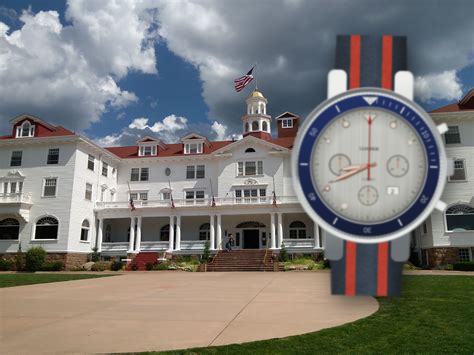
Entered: 8,41
